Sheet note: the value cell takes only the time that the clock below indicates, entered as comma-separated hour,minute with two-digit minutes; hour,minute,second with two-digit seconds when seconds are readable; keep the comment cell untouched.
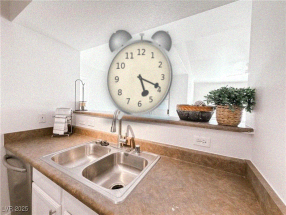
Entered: 5,19
